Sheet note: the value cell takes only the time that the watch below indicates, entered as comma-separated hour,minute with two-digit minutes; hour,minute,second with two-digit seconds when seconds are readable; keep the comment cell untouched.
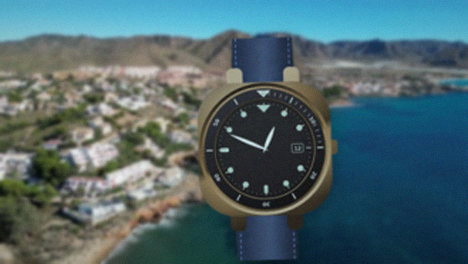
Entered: 12,49
